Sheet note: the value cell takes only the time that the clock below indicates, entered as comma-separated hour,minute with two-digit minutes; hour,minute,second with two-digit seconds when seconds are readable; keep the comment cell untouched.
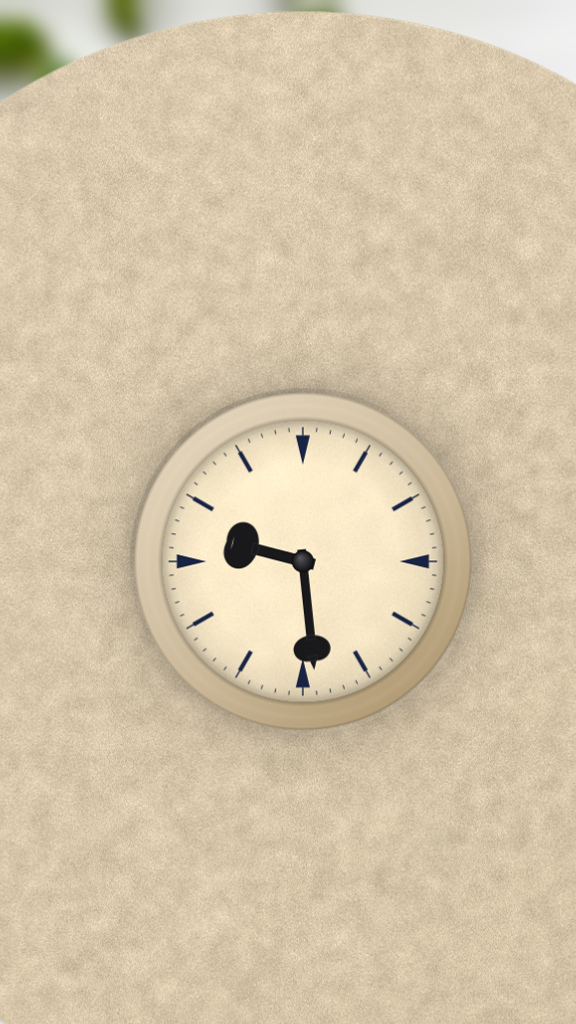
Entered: 9,29
